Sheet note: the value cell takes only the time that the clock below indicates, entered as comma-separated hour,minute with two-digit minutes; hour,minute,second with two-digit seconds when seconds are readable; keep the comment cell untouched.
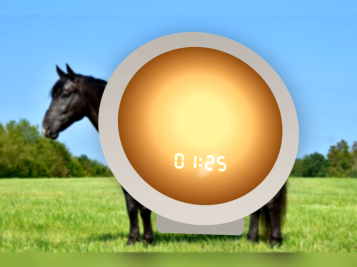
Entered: 1,25
